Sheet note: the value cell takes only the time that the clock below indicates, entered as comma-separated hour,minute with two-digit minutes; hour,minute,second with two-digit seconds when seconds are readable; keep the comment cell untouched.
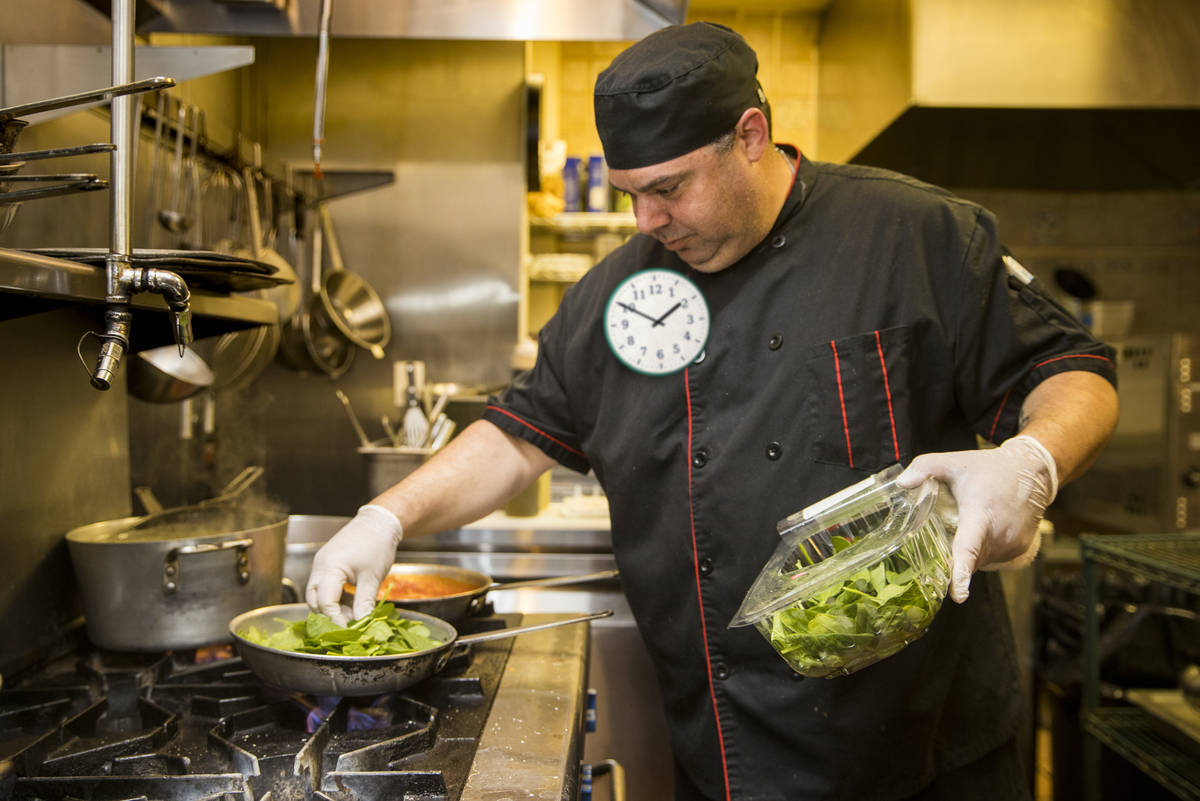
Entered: 1,50
